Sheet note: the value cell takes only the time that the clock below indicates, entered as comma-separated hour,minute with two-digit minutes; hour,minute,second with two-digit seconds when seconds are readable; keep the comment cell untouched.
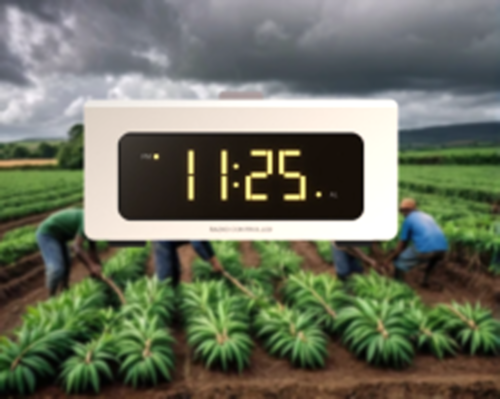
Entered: 11,25
